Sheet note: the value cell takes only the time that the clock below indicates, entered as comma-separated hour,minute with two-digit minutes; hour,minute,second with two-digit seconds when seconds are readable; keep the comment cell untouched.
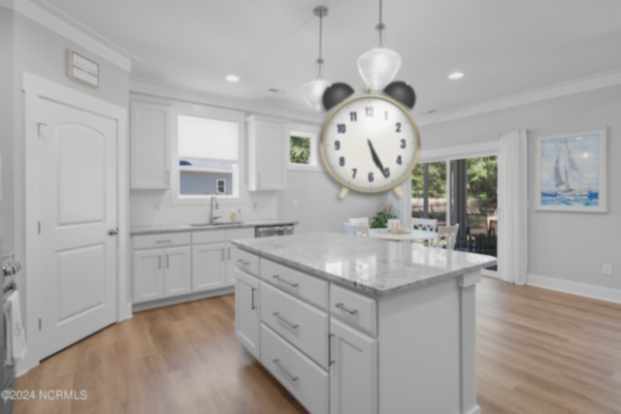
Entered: 5,26
